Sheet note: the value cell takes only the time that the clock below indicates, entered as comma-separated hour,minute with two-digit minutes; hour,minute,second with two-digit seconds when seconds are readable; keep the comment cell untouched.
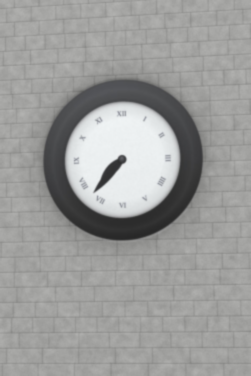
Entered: 7,37
